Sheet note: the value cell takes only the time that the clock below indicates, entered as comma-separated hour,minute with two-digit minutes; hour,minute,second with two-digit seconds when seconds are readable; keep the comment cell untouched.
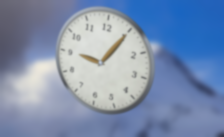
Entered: 9,05
